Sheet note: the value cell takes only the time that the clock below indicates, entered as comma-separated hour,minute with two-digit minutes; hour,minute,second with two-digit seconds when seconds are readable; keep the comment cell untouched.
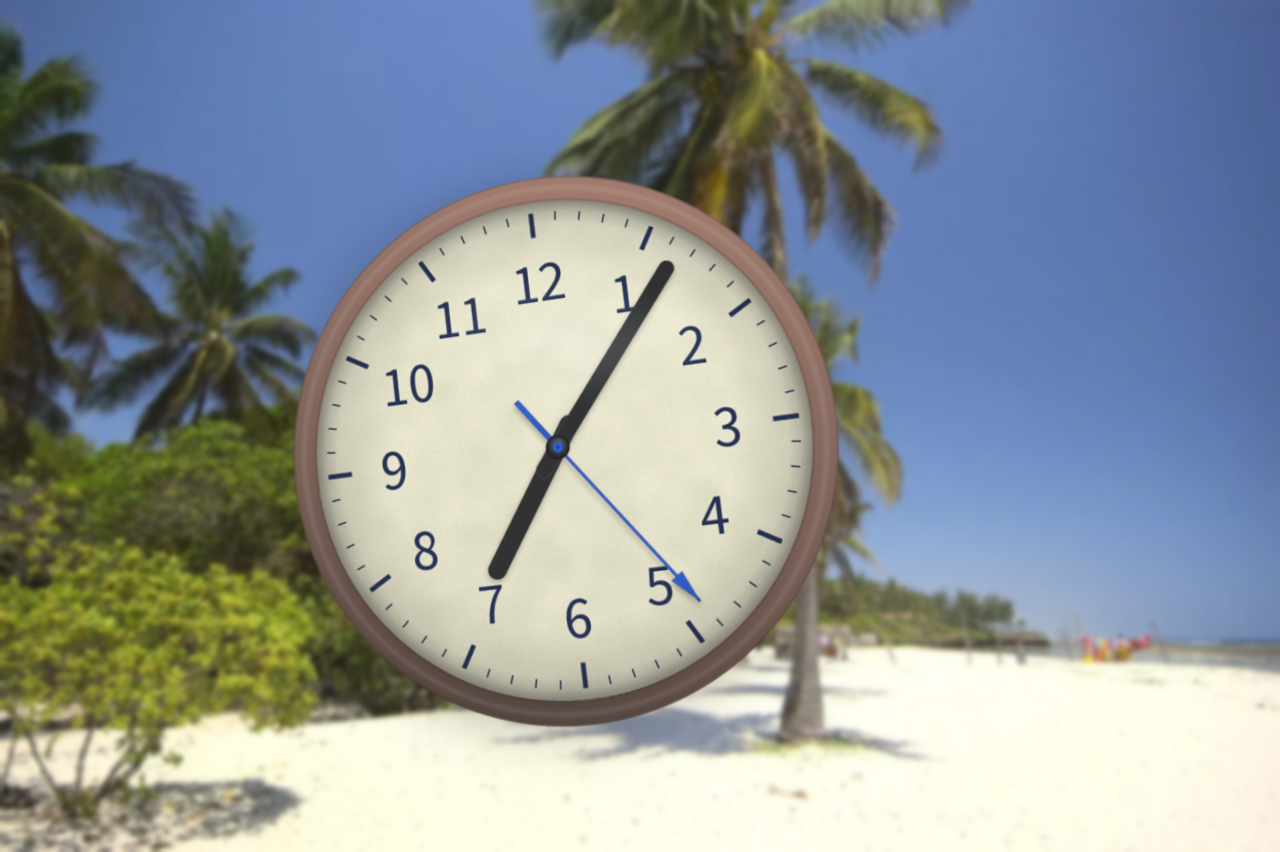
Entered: 7,06,24
